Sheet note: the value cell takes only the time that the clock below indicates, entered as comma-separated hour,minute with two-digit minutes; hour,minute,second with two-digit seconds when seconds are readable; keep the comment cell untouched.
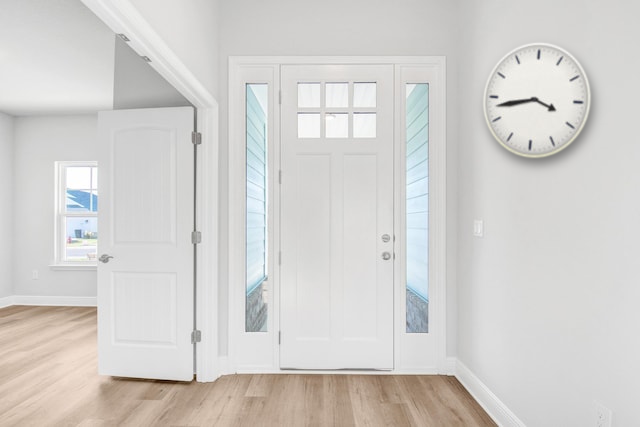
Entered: 3,43
